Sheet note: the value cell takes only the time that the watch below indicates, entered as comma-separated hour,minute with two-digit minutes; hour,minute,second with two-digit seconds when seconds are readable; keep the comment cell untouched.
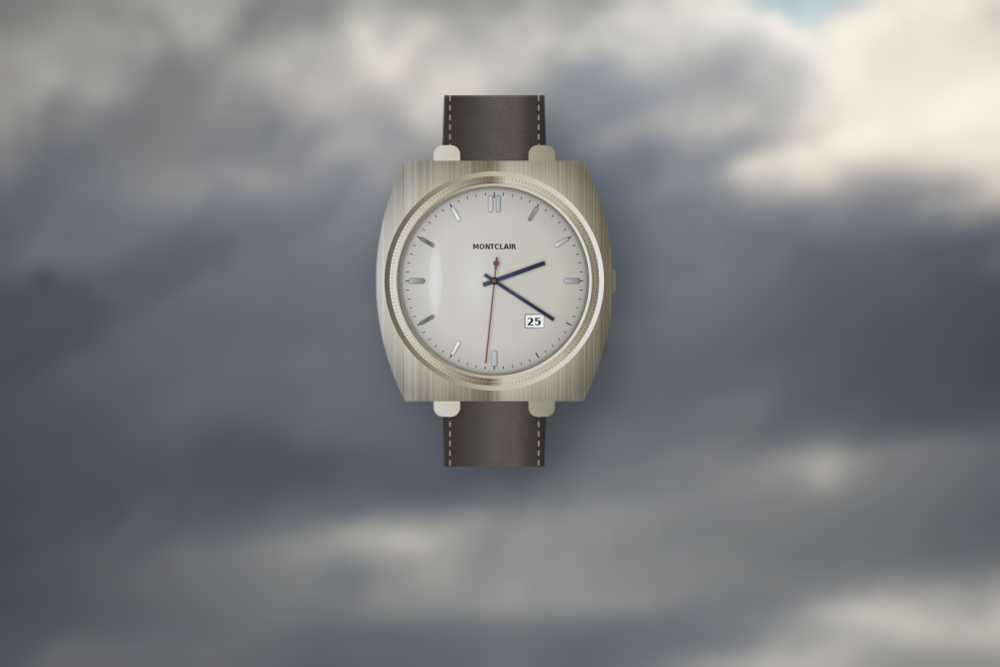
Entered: 2,20,31
